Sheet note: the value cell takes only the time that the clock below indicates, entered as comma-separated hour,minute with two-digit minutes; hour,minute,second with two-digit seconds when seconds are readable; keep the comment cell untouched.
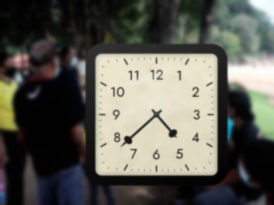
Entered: 4,38
